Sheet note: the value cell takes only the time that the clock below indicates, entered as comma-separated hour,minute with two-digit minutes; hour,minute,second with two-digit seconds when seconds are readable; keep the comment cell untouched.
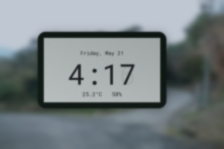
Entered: 4,17
